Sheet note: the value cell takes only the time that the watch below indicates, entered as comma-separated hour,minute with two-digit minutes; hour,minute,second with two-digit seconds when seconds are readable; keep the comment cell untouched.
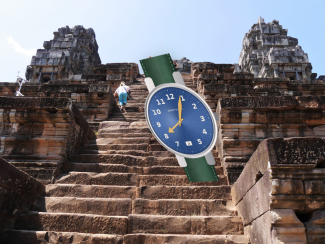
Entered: 8,04
